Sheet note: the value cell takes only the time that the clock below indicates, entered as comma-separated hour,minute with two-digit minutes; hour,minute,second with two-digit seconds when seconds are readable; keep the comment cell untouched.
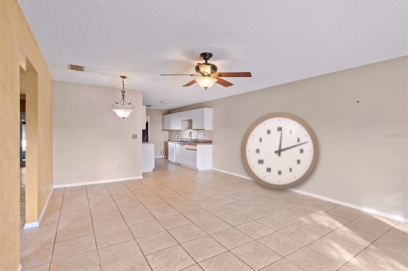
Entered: 12,12
